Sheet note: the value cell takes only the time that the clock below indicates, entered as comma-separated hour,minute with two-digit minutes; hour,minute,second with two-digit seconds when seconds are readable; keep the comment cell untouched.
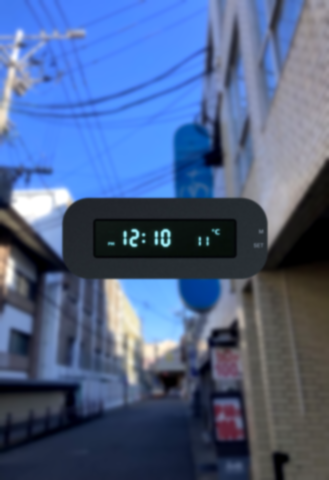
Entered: 12,10
